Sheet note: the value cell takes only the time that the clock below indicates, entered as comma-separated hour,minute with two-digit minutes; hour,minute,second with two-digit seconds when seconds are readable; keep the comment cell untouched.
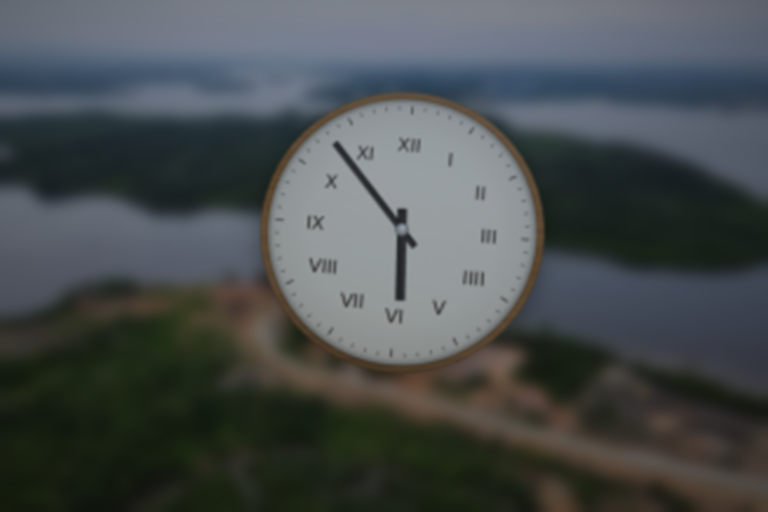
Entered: 5,53
